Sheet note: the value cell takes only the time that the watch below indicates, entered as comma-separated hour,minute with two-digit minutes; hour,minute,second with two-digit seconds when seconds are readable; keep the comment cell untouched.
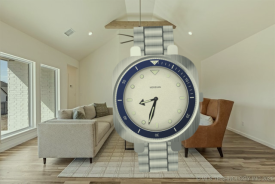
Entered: 8,33
